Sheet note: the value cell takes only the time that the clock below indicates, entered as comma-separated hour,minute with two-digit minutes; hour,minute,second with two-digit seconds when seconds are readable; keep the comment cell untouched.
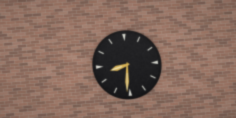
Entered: 8,31
